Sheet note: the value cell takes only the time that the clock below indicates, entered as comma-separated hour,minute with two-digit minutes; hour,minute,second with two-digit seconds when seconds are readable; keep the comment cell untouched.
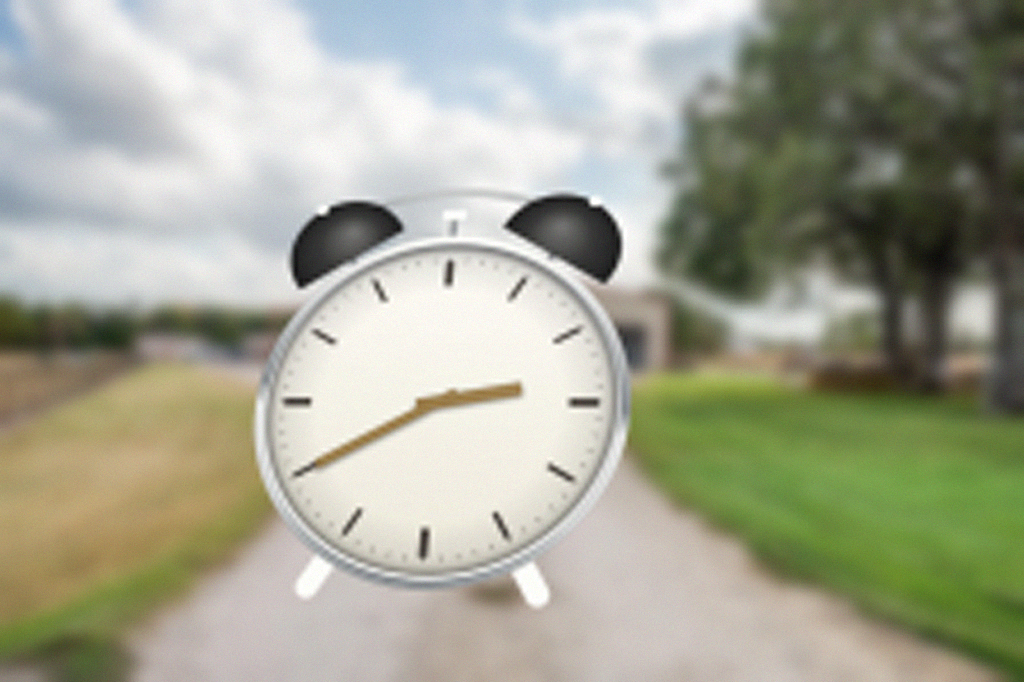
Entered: 2,40
